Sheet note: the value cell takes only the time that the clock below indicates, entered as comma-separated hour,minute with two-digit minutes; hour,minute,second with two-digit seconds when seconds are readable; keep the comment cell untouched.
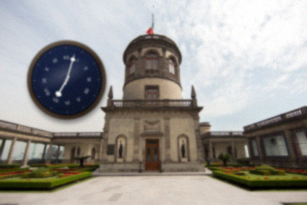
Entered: 7,03
